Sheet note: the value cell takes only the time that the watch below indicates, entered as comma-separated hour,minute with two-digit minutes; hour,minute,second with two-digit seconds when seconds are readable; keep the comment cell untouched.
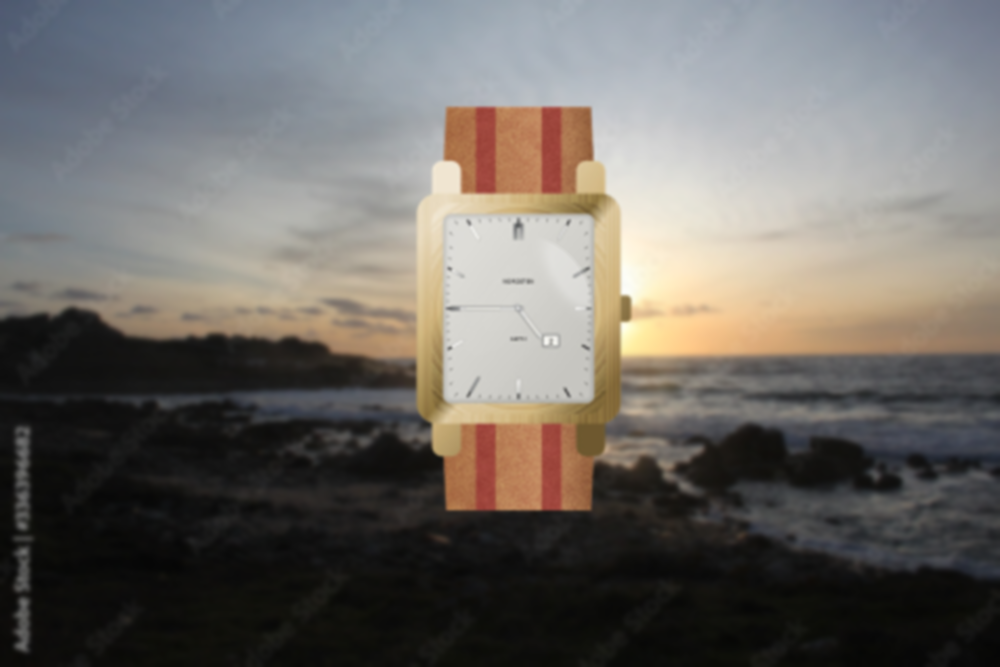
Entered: 4,45
